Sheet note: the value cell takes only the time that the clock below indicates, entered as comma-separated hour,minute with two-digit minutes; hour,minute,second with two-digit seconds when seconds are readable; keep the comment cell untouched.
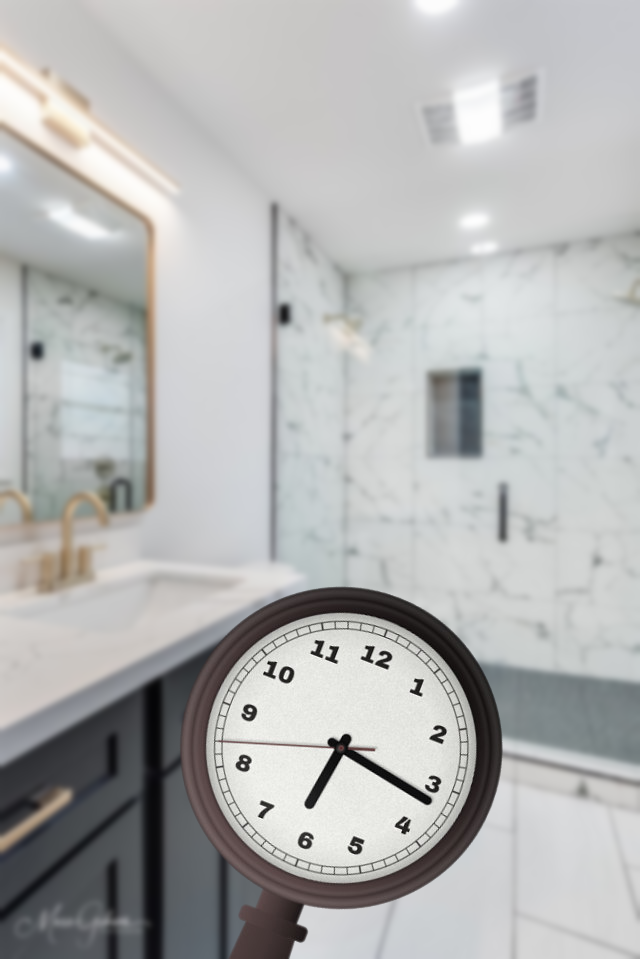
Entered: 6,16,42
